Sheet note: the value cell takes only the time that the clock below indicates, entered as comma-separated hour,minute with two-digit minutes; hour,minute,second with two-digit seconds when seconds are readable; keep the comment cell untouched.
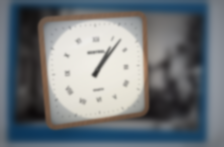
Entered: 1,07
